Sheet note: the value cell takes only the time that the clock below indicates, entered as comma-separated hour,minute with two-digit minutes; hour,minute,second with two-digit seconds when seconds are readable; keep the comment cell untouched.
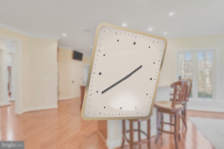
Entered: 1,39
